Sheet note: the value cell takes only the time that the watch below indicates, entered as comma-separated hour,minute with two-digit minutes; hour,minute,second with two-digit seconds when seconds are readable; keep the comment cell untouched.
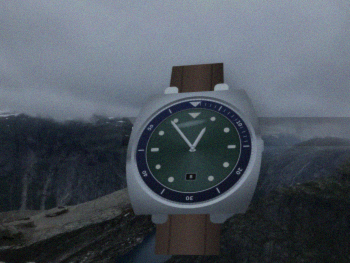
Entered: 12,54
